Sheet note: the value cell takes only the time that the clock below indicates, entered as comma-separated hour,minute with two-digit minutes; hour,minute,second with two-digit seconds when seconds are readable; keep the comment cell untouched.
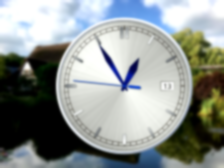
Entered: 12,54,46
